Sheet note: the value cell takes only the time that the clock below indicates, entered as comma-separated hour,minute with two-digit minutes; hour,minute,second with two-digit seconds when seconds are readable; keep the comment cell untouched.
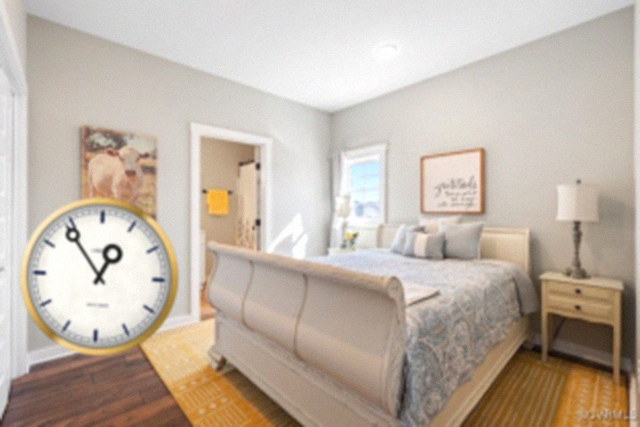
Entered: 12,54
